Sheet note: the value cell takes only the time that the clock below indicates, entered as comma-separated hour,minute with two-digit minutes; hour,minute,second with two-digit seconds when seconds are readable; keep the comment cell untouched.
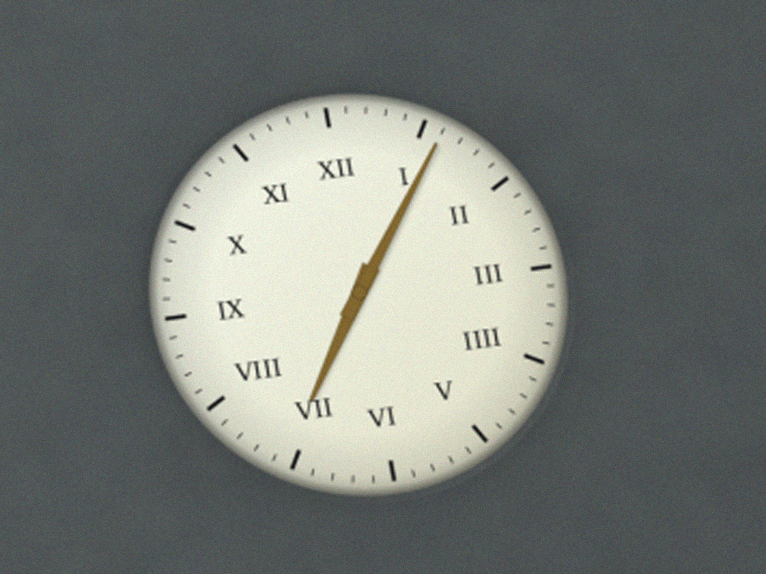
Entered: 7,06
